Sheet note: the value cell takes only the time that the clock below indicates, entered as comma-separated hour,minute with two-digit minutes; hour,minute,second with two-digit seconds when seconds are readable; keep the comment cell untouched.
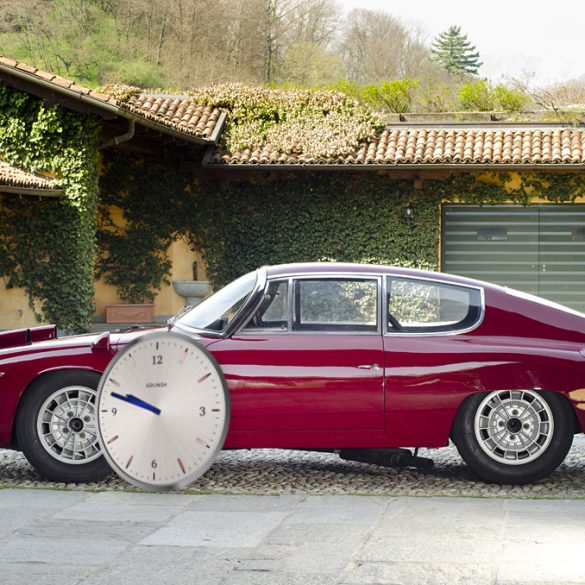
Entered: 9,48
